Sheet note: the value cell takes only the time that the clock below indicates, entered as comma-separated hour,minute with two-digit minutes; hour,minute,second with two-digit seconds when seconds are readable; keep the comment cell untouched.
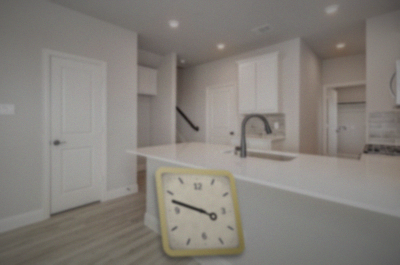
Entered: 3,48
